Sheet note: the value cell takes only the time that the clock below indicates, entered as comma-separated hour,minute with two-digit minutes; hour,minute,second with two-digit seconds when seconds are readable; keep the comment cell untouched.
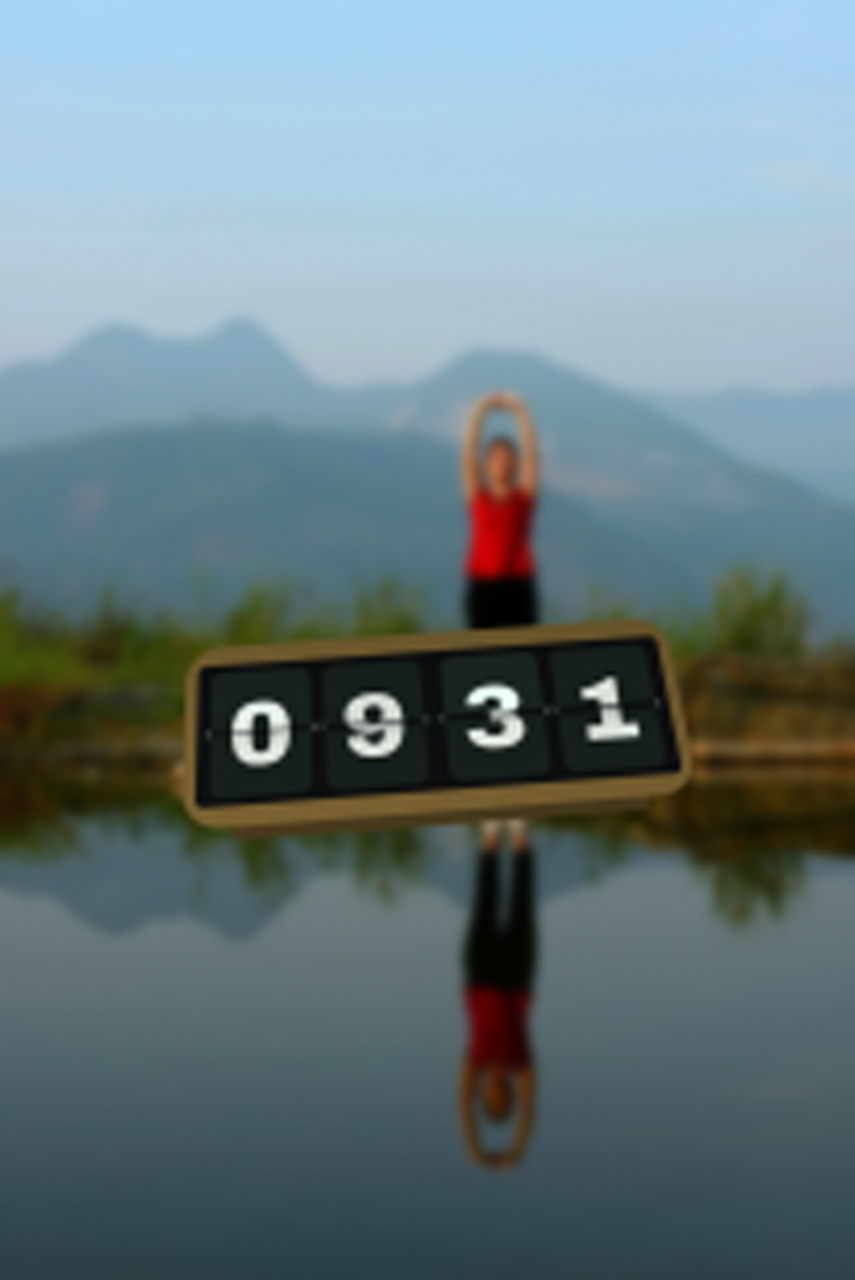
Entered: 9,31
